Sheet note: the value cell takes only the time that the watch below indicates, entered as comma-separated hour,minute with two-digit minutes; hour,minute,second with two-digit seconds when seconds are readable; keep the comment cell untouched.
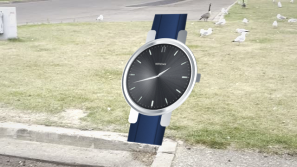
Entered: 1,42
